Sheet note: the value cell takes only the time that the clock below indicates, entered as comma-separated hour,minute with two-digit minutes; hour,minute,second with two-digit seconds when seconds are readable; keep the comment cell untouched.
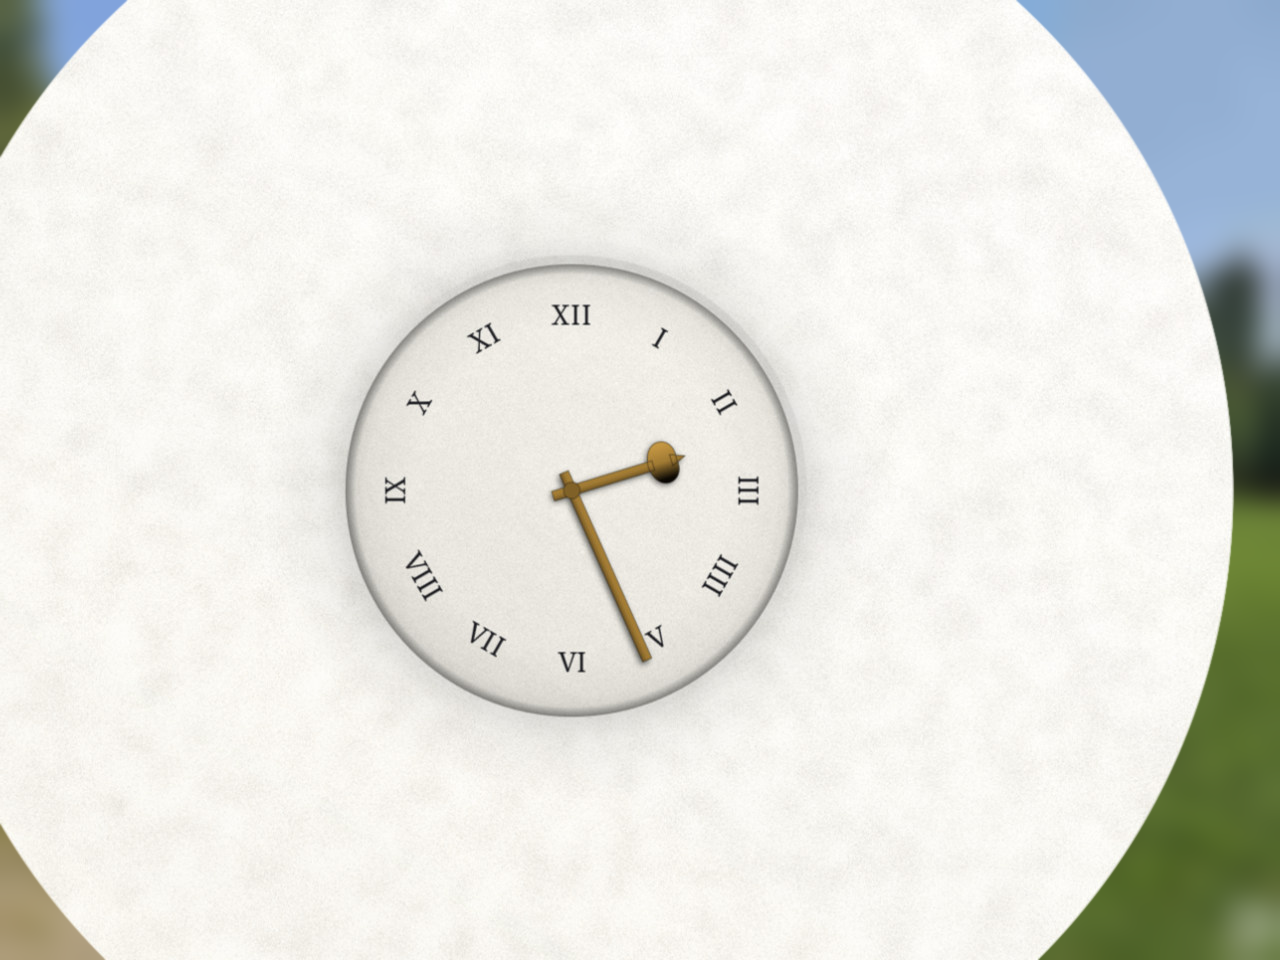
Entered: 2,26
